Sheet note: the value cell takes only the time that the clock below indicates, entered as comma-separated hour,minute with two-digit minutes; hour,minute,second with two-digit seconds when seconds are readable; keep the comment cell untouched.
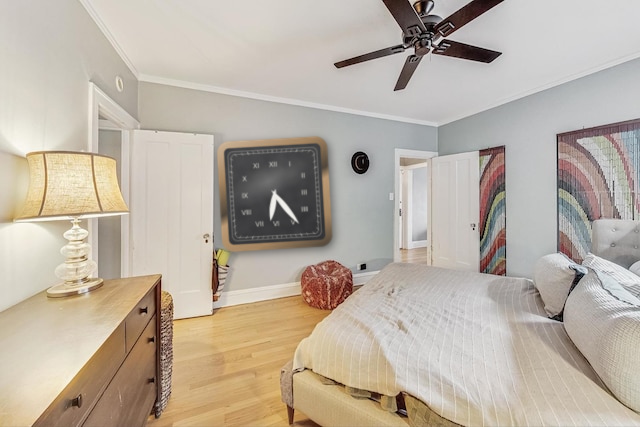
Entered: 6,24
